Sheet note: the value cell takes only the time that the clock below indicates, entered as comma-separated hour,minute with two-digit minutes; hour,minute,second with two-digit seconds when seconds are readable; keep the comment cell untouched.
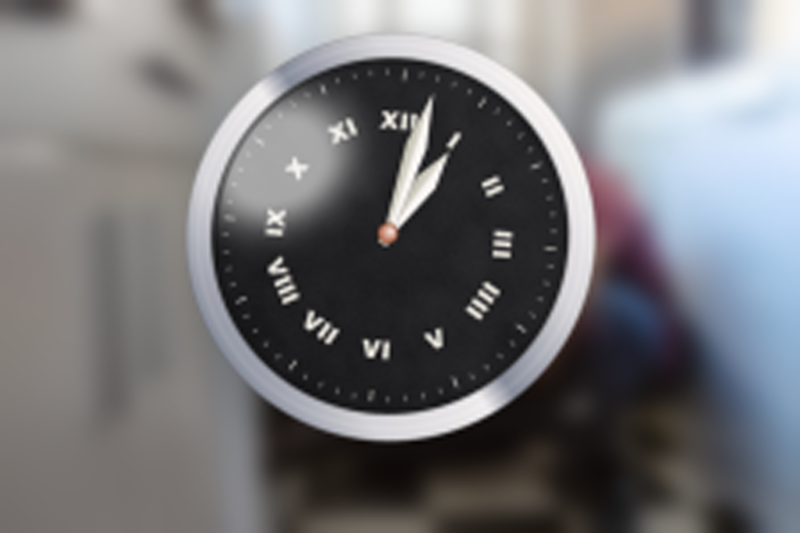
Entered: 1,02
